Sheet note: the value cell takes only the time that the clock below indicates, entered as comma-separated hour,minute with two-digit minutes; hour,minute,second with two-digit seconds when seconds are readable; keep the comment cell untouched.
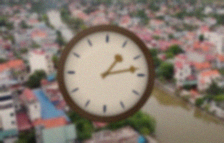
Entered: 1,13
